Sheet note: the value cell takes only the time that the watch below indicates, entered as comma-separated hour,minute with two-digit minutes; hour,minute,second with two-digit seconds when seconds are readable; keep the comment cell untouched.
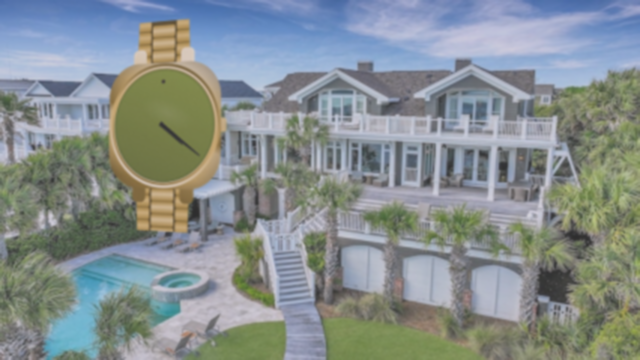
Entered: 4,21
